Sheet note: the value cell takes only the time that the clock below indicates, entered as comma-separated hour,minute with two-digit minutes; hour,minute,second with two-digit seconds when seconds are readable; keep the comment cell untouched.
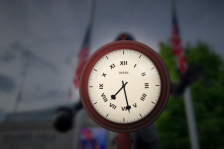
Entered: 7,28
